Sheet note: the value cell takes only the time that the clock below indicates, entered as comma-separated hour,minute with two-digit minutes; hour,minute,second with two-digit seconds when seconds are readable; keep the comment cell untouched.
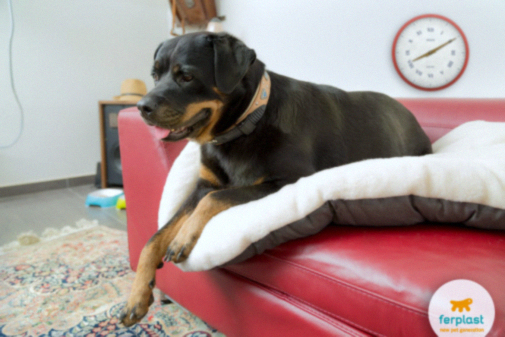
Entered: 8,10
